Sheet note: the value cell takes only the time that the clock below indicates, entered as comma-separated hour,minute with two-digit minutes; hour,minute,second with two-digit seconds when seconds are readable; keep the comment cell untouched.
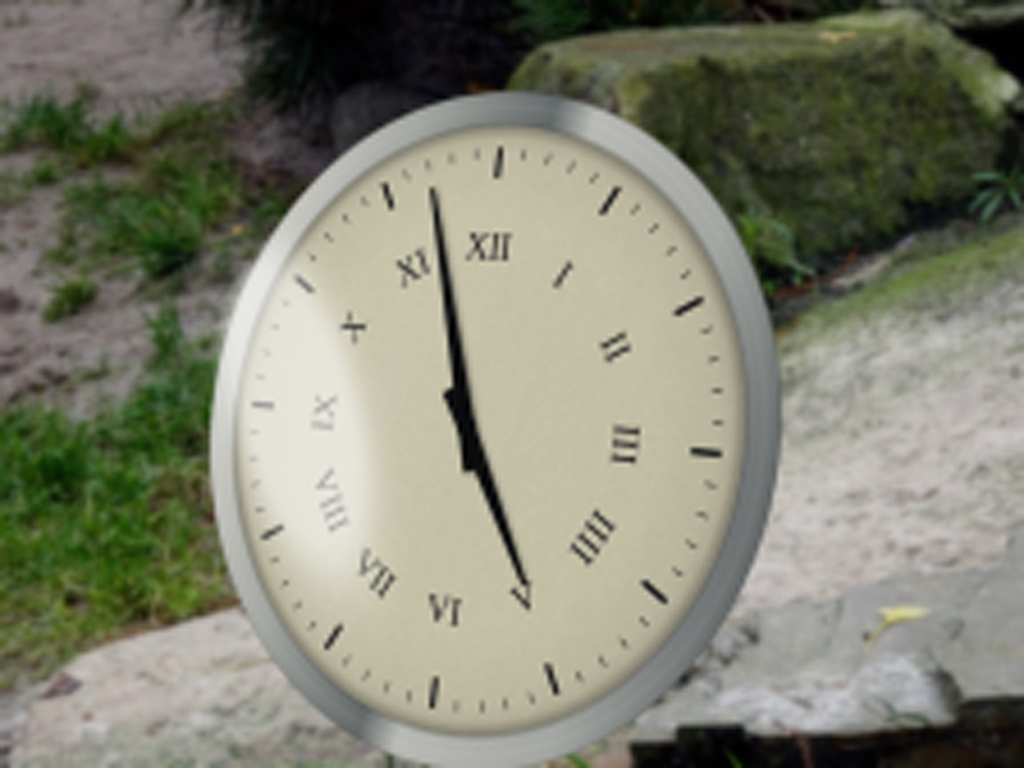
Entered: 4,57
